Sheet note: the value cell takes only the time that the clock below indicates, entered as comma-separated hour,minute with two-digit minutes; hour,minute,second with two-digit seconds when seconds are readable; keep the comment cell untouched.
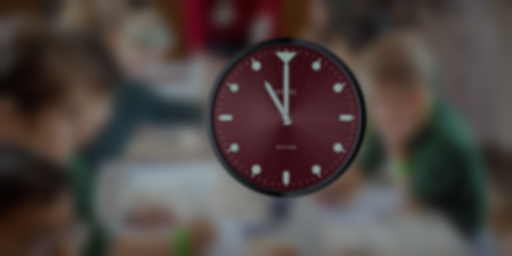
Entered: 11,00
